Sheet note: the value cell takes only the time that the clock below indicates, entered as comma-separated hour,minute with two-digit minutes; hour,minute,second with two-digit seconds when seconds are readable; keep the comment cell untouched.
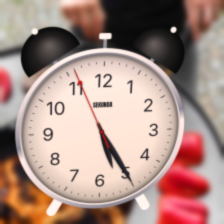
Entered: 5,24,56
